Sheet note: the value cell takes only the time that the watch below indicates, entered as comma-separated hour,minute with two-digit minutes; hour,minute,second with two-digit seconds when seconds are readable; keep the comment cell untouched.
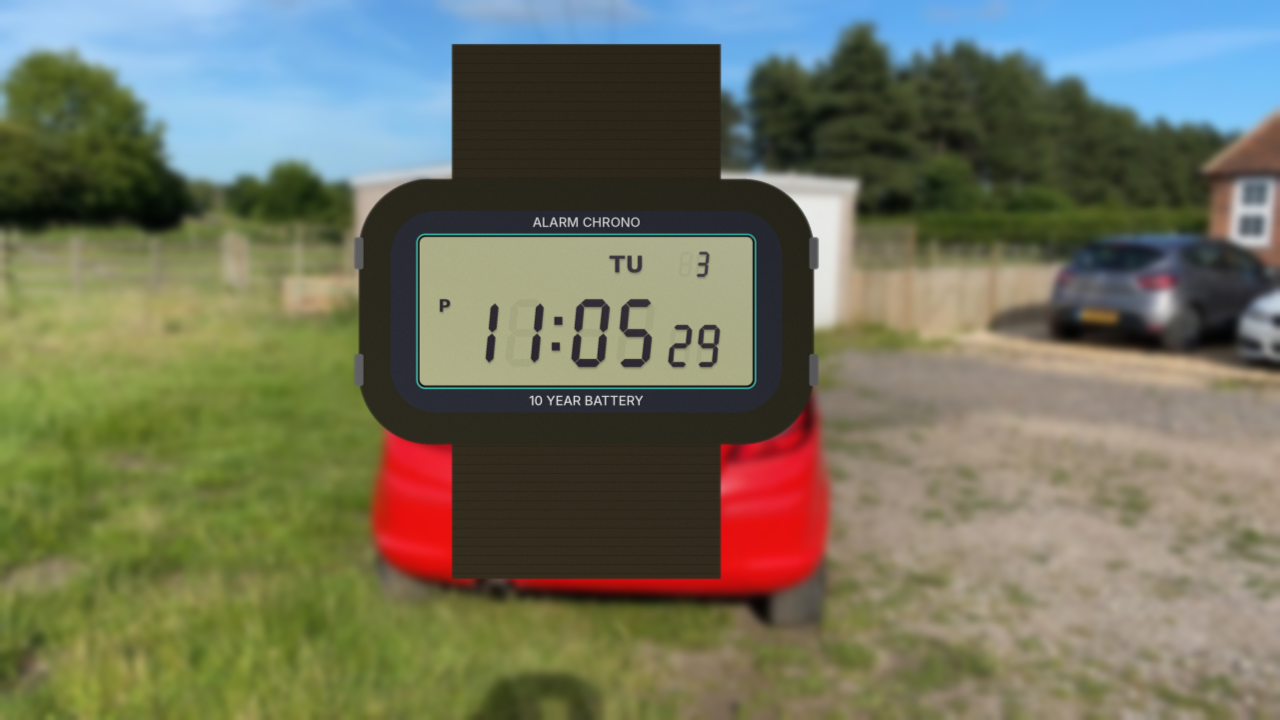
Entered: 11,05,29
